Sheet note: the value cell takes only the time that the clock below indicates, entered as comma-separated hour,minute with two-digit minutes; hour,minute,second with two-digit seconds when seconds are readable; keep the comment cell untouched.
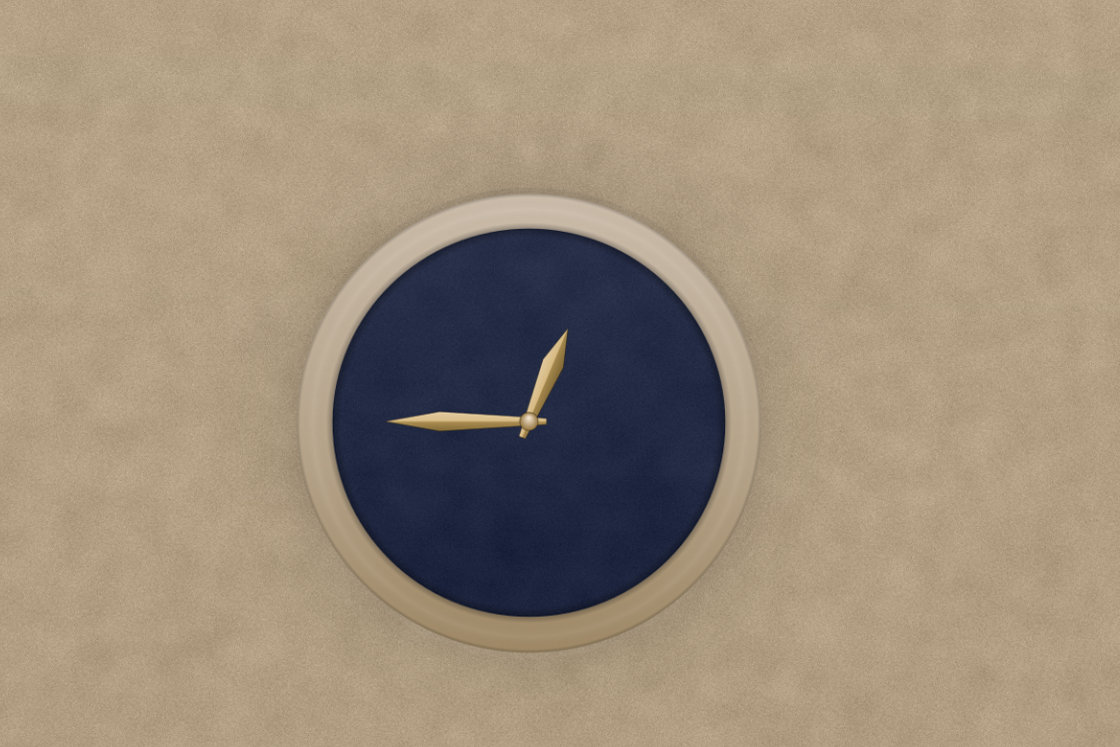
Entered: 12,45
